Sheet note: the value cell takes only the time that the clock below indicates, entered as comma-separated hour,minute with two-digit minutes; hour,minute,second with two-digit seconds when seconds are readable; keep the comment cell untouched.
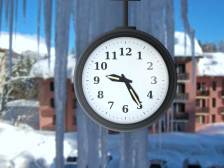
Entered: 9,25
